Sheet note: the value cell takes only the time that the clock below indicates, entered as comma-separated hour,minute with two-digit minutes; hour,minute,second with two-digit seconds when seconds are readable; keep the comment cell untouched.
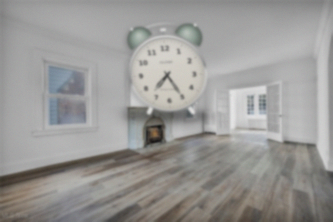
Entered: 7,25
